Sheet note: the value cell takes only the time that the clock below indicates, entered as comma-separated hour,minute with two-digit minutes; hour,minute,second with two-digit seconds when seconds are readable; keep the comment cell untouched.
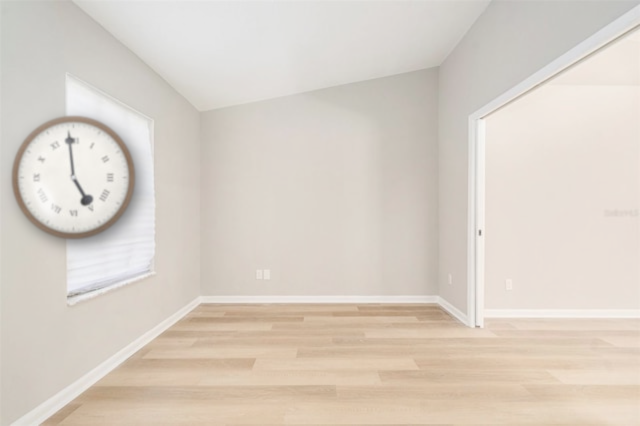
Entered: 4,59
